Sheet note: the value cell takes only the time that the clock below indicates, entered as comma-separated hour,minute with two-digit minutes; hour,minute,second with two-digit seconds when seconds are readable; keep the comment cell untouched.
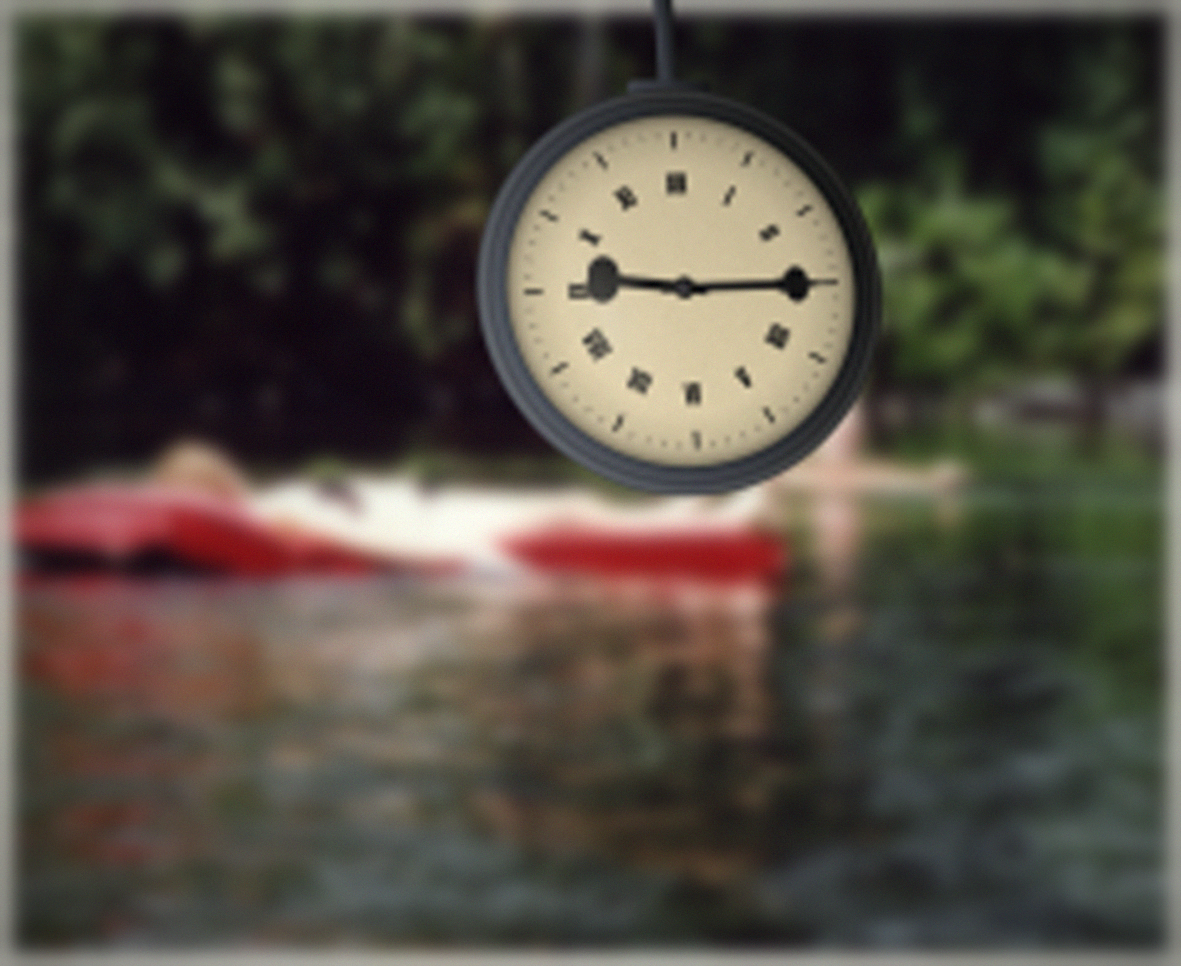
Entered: 9,15
